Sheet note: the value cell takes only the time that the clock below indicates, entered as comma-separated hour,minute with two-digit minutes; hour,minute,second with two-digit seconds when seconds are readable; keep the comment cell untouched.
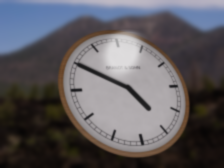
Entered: 4,50
